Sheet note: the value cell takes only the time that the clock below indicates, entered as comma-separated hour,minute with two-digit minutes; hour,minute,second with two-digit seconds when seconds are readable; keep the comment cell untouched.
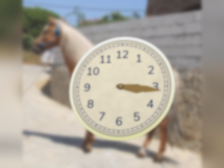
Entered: 3,16
